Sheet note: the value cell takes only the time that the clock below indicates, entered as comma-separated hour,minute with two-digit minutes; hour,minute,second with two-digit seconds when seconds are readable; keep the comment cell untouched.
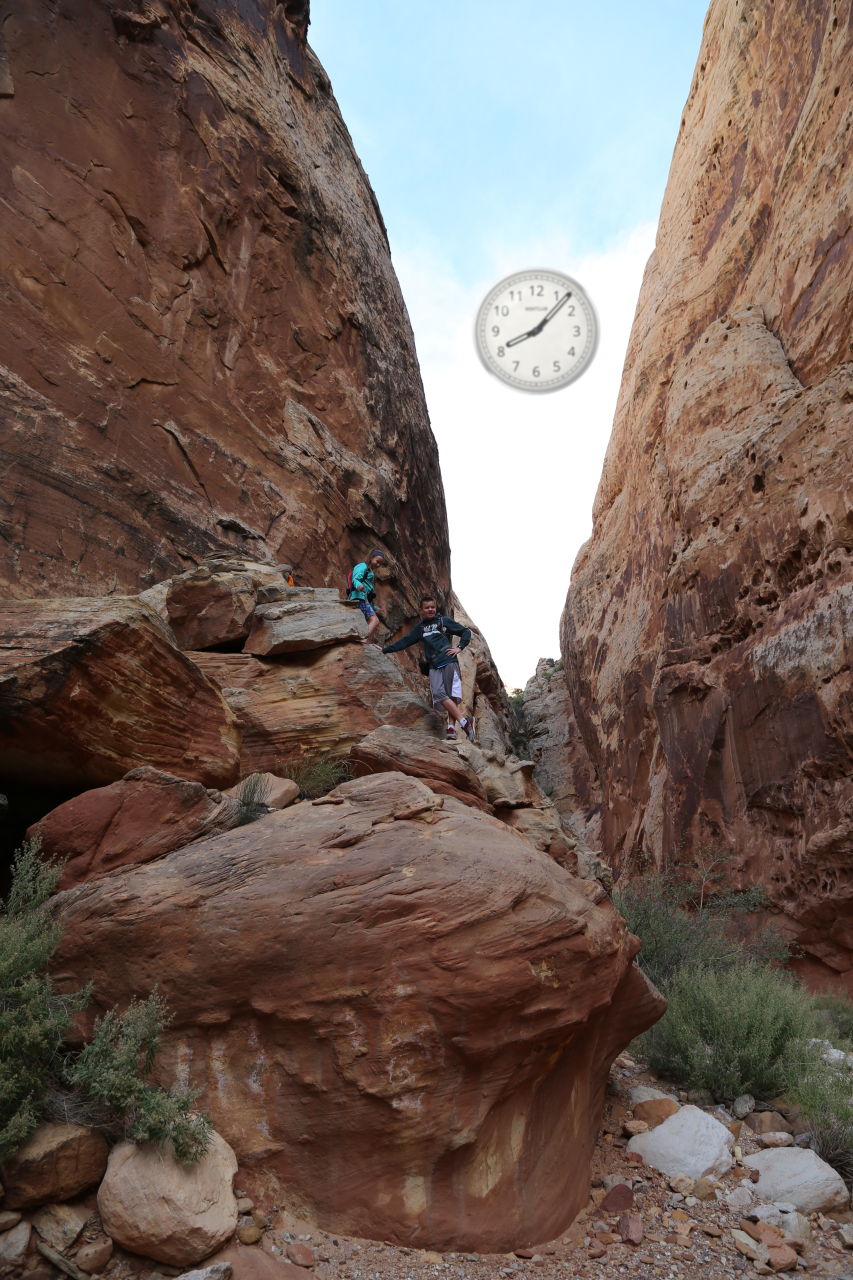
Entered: 8,07
